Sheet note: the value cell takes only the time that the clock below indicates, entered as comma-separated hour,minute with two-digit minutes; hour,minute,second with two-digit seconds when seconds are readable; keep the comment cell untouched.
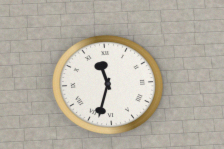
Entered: 11,33
